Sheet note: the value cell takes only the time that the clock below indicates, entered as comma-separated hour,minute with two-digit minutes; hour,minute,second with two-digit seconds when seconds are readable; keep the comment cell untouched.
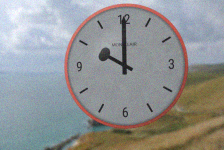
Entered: 10,00
